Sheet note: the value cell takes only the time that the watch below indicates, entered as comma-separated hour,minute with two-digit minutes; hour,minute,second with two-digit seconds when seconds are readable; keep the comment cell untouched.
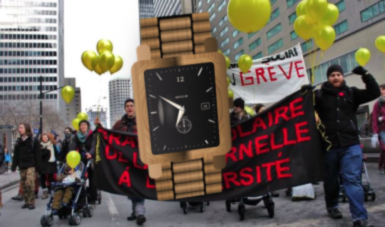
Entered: 6,51
